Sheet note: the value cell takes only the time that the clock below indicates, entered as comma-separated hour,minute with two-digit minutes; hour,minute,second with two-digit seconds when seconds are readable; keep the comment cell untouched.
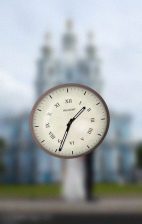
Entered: 1,34
